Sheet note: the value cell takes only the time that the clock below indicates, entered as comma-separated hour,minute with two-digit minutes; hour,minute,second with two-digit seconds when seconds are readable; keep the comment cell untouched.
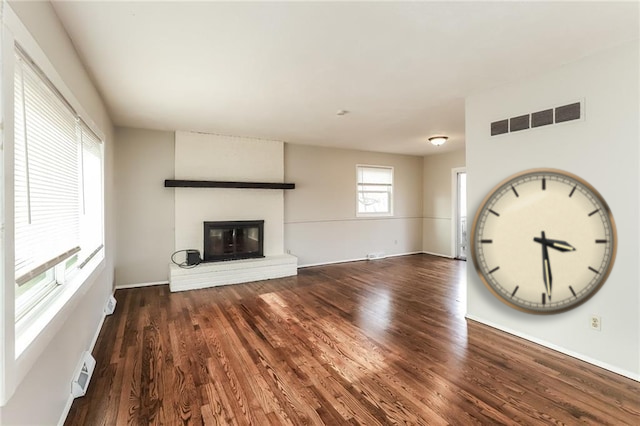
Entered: 3,29
